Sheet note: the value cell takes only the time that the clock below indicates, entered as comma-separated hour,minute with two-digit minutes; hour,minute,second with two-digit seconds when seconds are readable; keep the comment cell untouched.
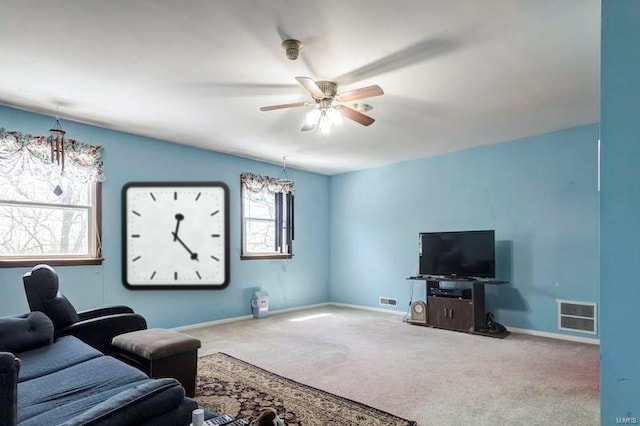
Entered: 12,23
